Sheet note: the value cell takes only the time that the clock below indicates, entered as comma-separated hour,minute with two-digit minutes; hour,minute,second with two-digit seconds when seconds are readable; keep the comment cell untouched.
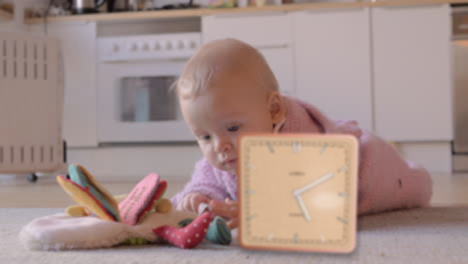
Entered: 5,10
